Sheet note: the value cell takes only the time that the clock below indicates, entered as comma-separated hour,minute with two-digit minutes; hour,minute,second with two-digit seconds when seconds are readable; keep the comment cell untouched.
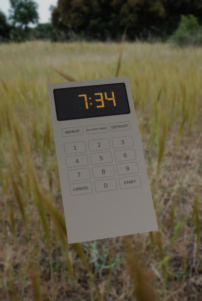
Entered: 7,34
